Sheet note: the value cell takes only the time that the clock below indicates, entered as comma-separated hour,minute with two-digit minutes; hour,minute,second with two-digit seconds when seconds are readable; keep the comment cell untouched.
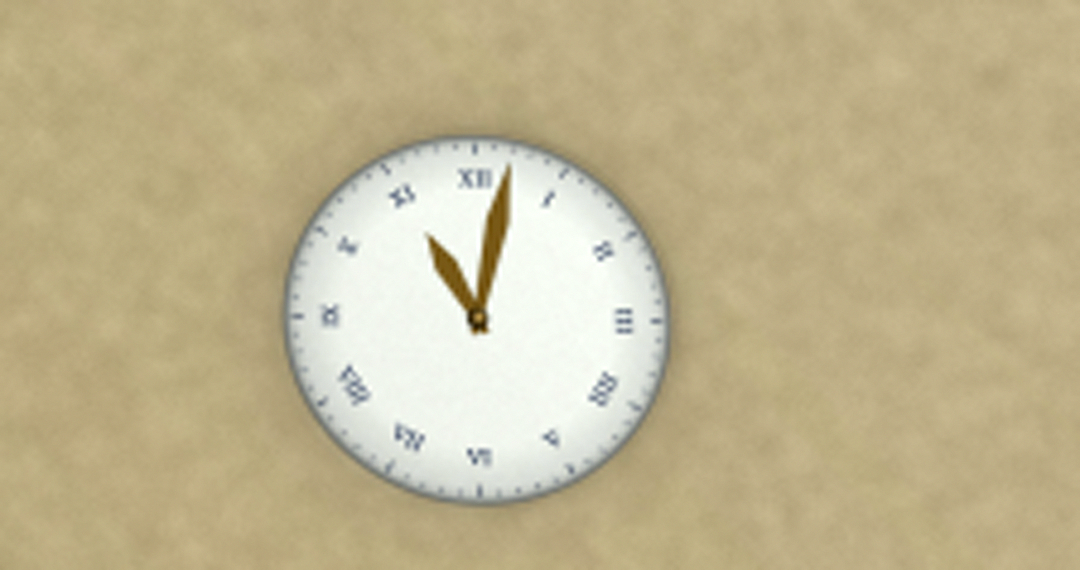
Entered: 11,02
